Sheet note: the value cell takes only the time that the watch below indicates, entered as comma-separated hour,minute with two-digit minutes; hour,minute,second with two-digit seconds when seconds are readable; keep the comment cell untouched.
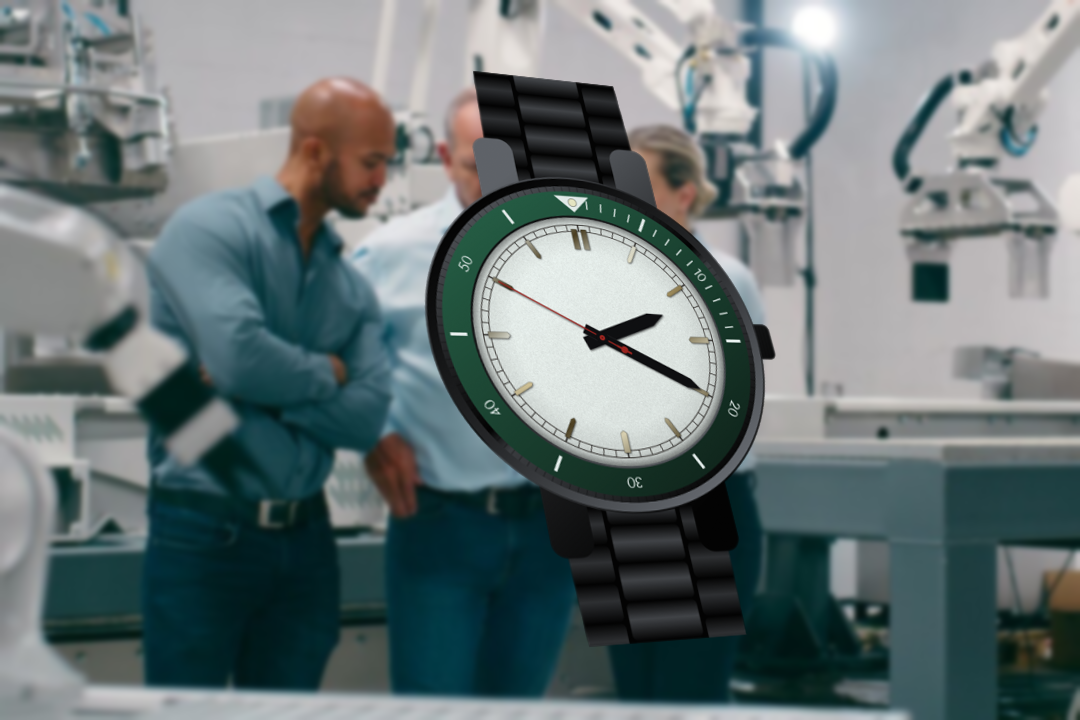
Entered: 2,19,50
